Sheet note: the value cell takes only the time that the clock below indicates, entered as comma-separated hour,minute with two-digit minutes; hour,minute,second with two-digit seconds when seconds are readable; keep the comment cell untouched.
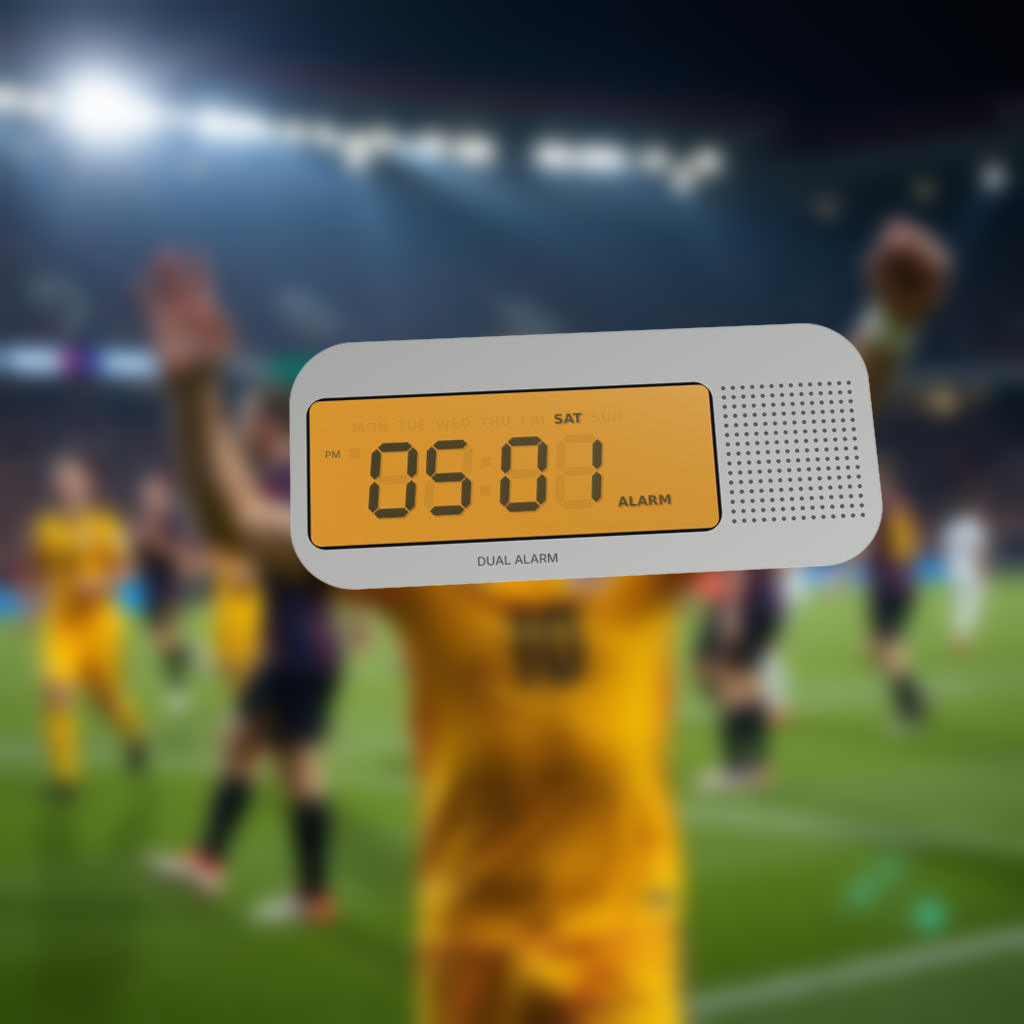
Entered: 5,01
